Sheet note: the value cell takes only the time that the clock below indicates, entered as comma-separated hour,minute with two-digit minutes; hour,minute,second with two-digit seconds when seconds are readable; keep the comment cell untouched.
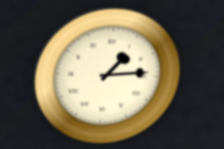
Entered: 1,14
